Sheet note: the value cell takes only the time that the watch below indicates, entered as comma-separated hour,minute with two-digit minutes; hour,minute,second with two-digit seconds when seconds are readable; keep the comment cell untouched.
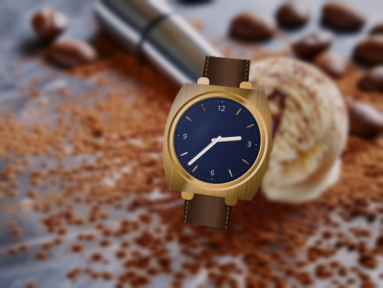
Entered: 2,37
